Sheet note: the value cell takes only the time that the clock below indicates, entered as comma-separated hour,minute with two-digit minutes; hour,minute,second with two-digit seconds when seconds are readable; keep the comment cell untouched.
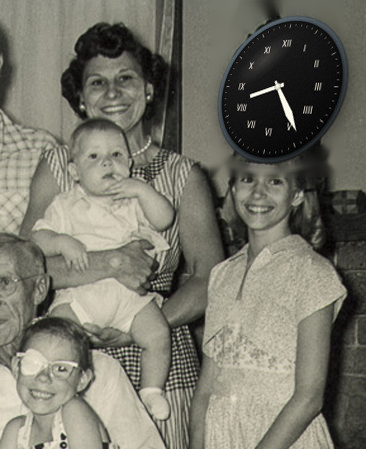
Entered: 8,24
